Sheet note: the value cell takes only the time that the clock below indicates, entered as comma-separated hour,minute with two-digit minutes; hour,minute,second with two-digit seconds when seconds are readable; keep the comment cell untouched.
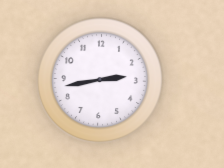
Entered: 2,43
